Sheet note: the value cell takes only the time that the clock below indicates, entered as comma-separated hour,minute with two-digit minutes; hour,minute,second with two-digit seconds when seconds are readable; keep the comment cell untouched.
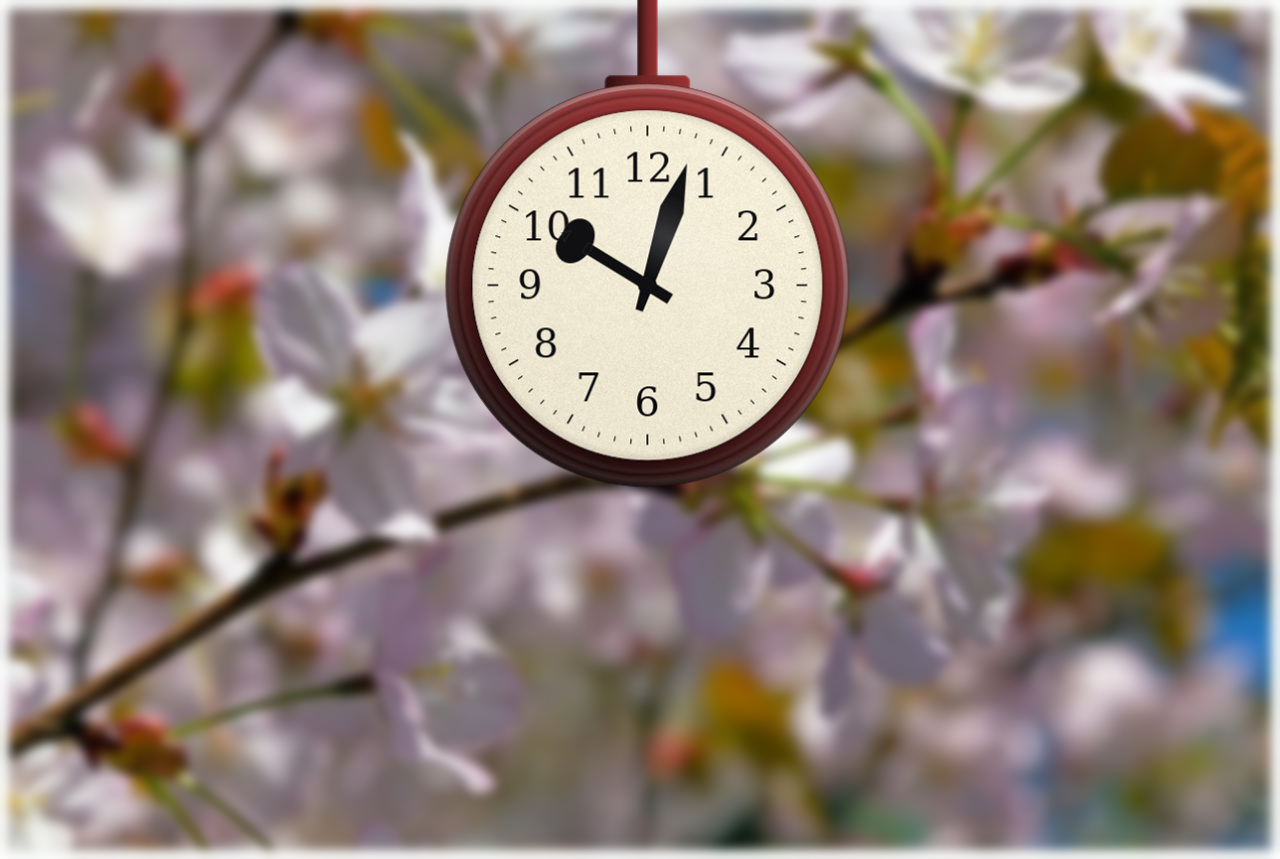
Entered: 10,03
